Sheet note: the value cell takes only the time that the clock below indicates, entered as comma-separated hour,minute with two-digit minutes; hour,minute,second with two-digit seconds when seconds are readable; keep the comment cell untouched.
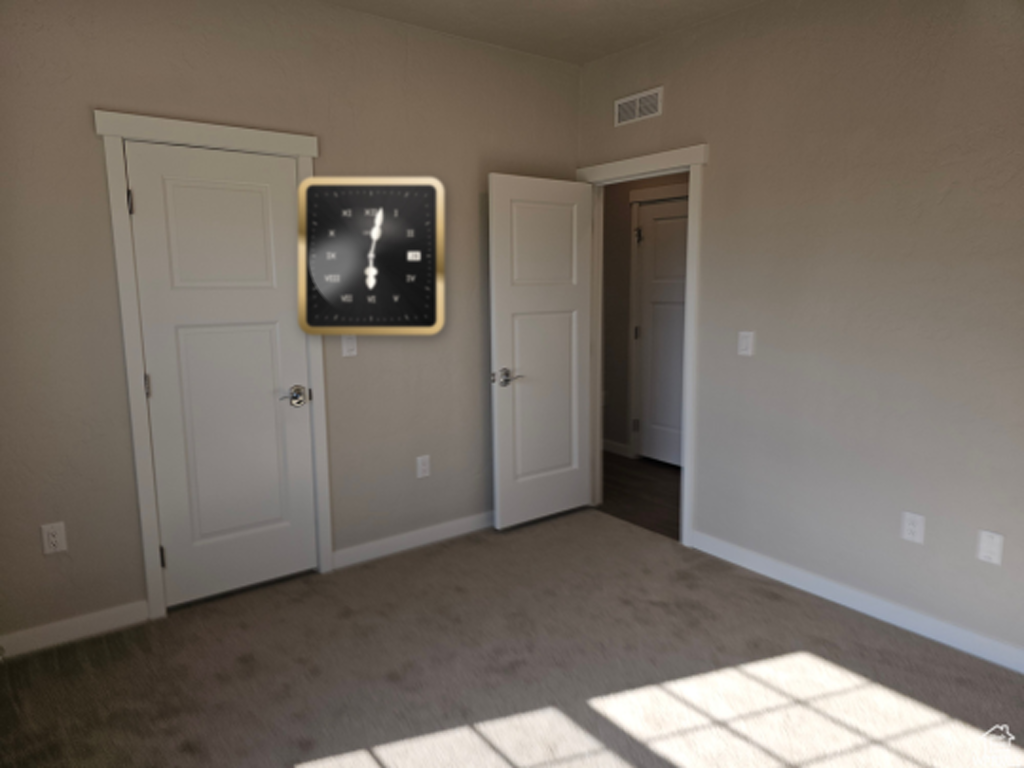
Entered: 6,02
